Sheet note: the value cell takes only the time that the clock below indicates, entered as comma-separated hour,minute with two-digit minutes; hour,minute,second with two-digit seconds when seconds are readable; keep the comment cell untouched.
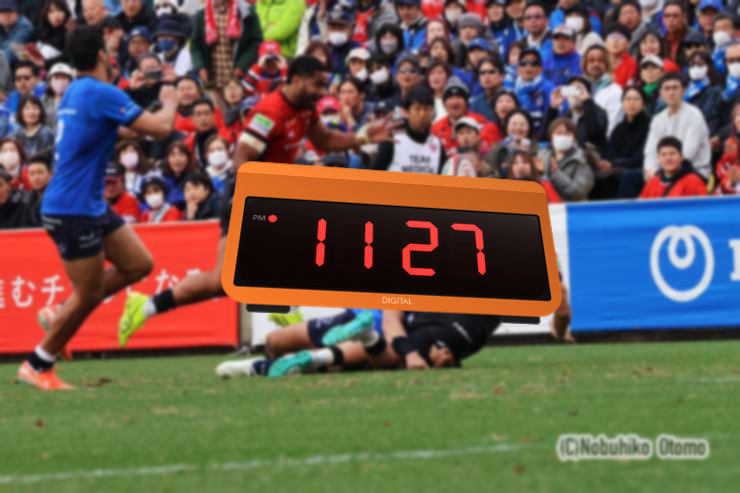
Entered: 11,27
